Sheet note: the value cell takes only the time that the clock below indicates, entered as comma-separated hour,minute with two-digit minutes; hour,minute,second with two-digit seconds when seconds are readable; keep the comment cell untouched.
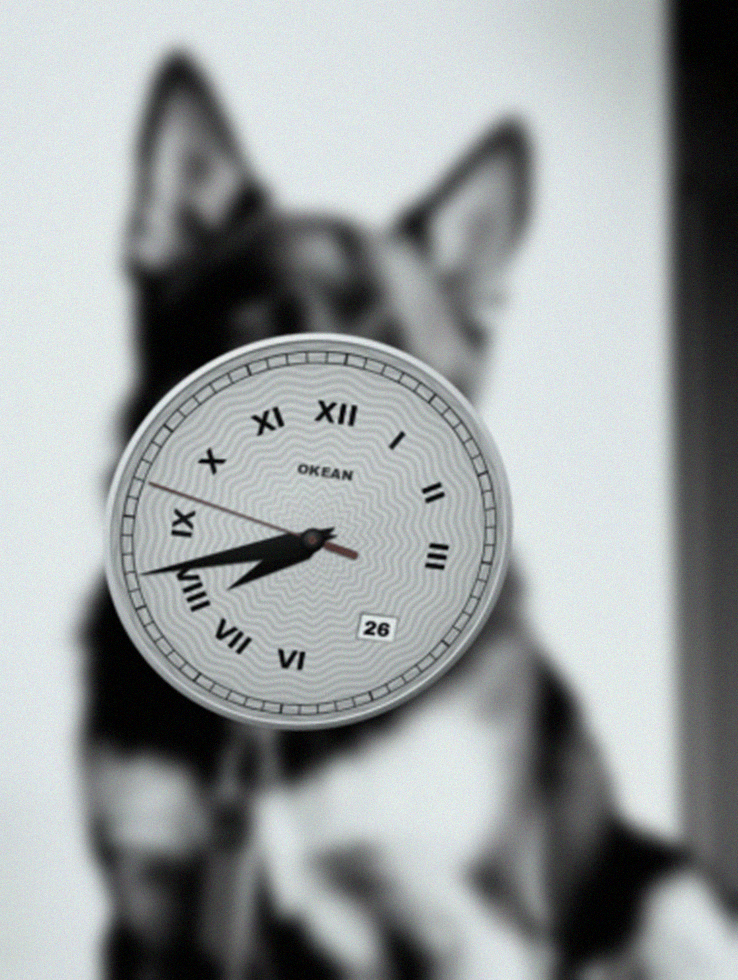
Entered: 7,41,47
